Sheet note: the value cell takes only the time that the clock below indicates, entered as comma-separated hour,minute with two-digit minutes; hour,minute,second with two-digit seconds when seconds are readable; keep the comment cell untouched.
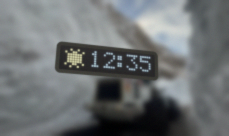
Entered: 12,35
